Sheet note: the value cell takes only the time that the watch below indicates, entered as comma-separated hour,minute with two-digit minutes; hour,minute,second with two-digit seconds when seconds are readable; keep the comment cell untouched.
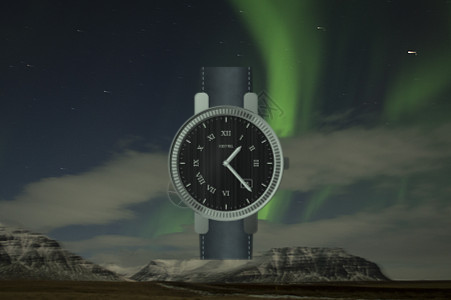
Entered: 1,23
